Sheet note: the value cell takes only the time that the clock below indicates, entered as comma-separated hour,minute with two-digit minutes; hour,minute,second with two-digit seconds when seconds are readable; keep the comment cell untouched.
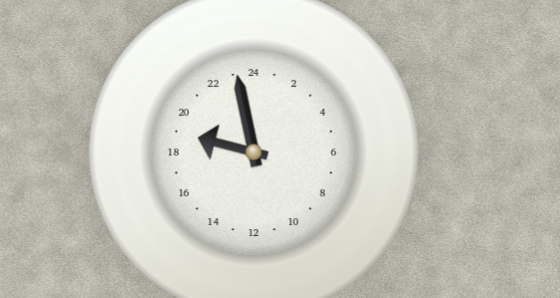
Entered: 18,58
